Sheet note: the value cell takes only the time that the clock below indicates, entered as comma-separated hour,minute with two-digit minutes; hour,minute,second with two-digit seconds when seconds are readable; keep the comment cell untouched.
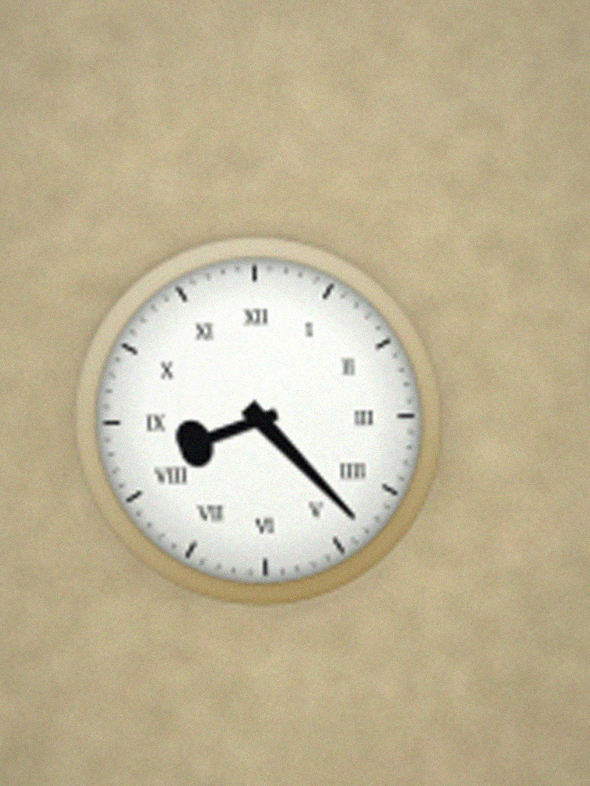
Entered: 8,23
